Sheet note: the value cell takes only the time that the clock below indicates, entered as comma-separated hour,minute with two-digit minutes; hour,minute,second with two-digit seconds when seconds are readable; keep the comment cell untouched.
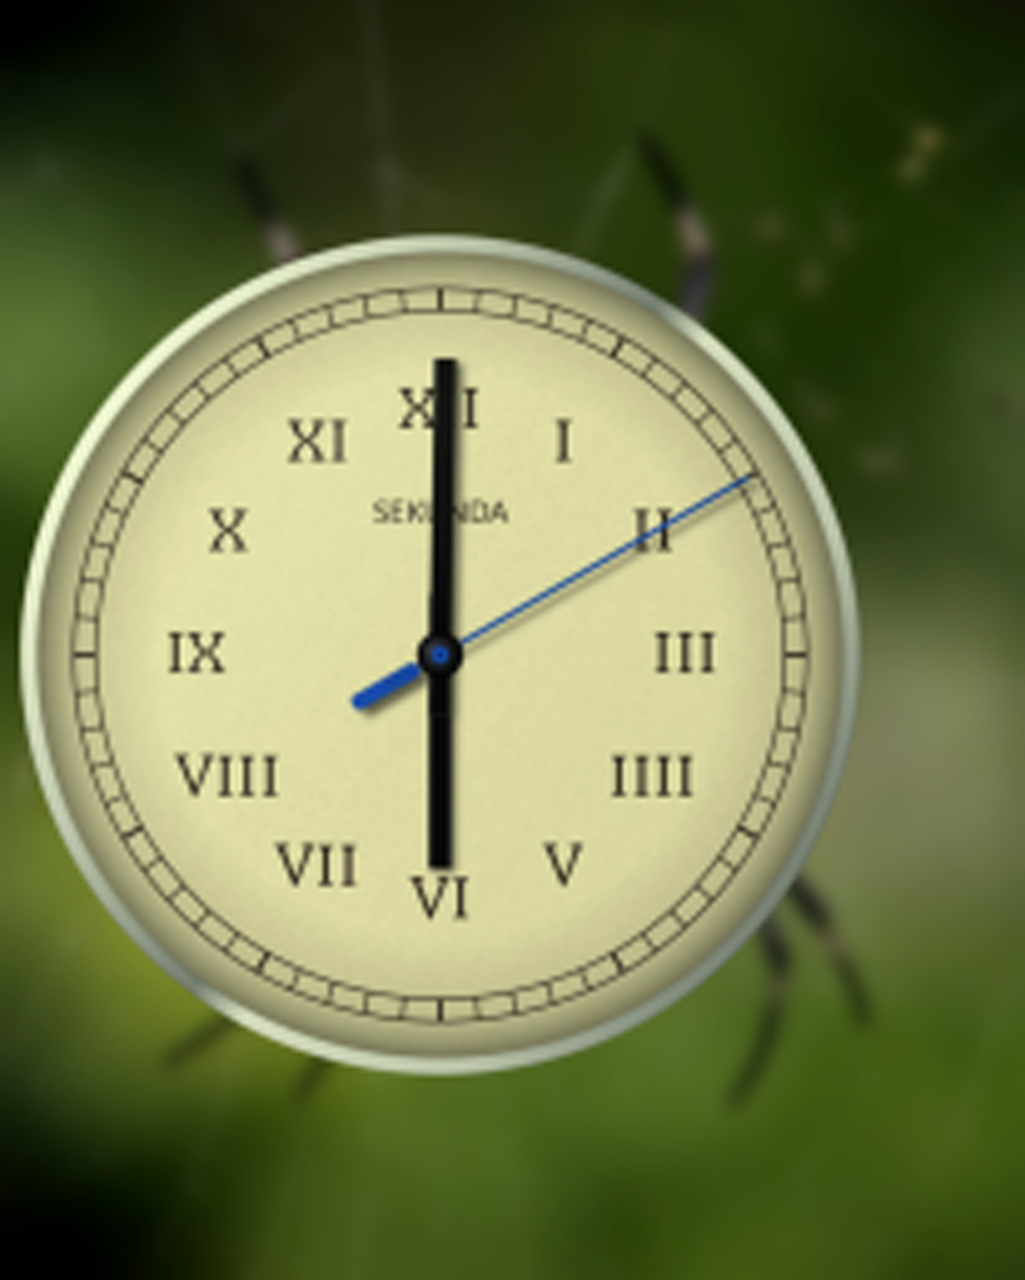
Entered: 6,00,10
